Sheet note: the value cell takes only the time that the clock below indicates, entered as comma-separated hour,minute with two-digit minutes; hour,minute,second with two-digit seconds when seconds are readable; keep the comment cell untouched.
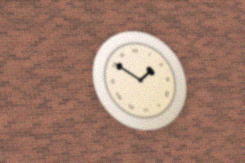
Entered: 1,51
